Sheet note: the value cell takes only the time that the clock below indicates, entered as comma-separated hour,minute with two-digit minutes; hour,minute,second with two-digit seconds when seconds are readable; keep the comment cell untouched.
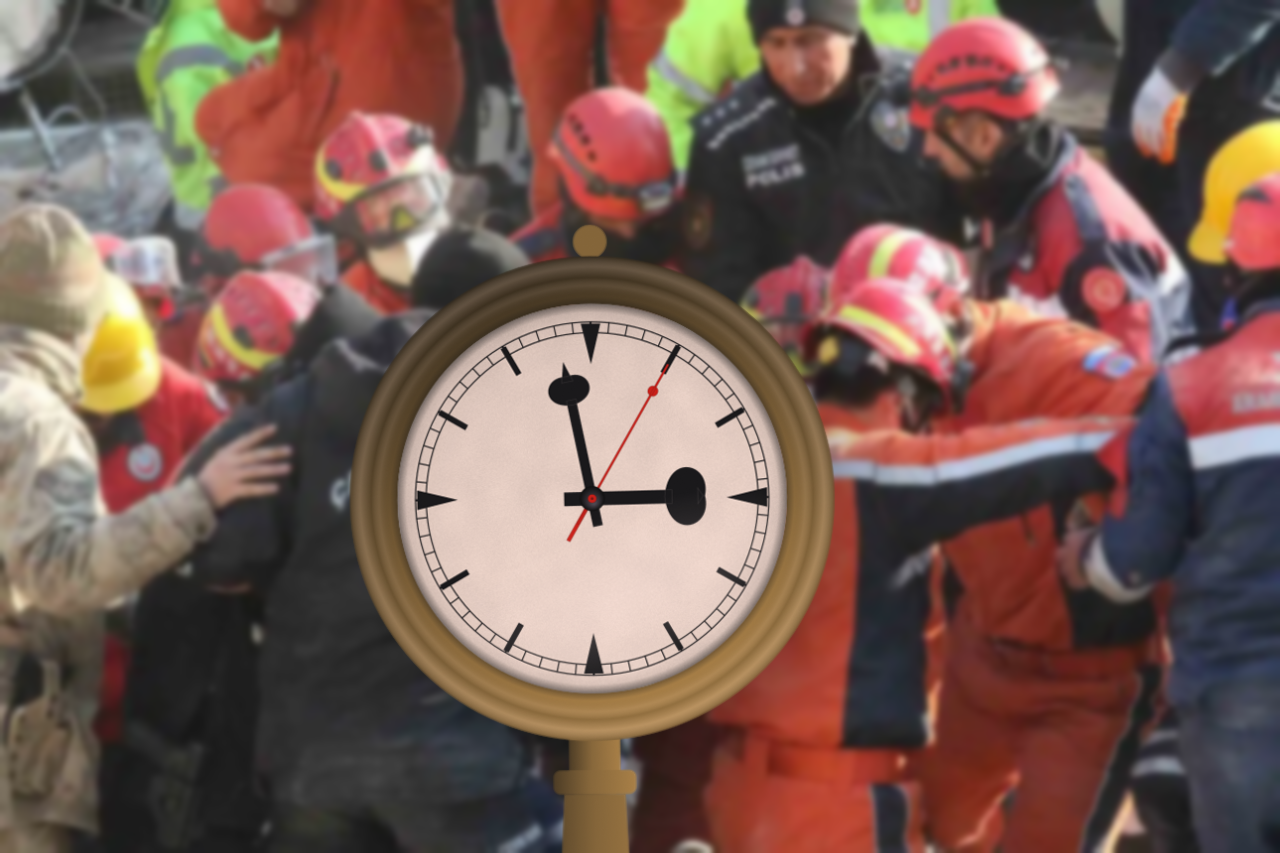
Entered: 2,58,05
